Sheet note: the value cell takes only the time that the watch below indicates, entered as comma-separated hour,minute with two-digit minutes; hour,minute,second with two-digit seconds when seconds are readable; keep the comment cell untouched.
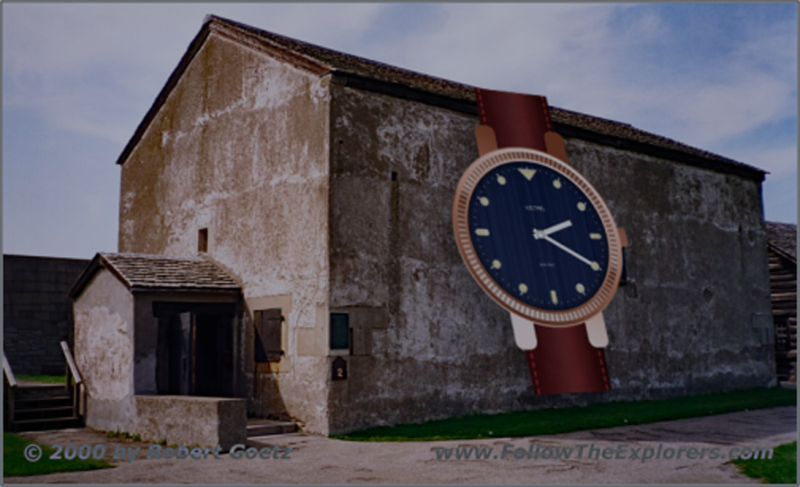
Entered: 2,20
